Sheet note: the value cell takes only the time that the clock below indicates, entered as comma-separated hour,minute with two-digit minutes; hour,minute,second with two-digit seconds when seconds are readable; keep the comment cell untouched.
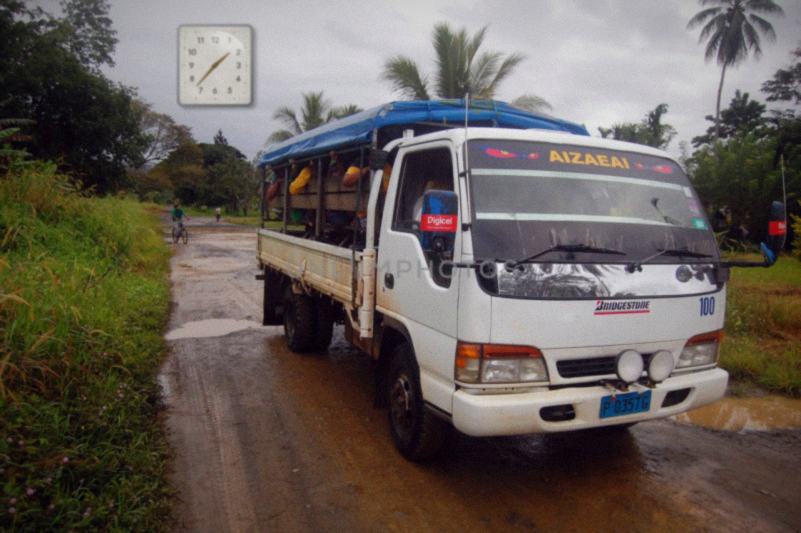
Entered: 1,37
